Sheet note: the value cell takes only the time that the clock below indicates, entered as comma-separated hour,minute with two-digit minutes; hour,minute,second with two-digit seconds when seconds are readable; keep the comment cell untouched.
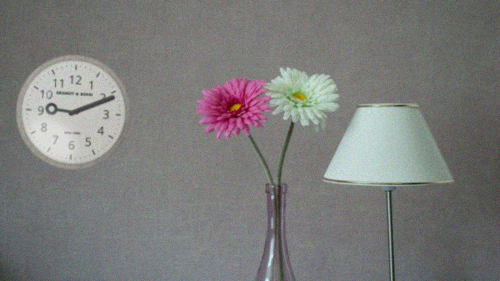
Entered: 9,11
